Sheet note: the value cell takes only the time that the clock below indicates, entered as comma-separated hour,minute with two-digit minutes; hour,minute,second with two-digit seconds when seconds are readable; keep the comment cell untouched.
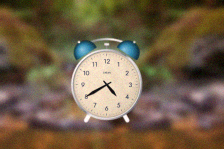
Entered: 4,40
